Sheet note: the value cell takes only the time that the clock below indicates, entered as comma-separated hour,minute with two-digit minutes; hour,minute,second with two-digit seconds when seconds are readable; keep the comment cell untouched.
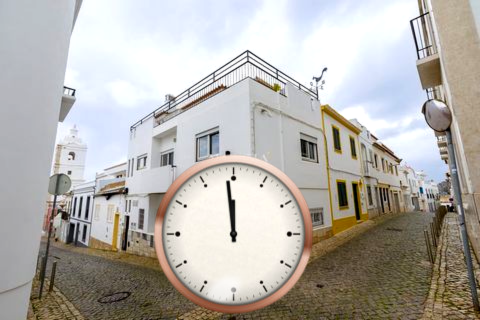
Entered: 11,59
